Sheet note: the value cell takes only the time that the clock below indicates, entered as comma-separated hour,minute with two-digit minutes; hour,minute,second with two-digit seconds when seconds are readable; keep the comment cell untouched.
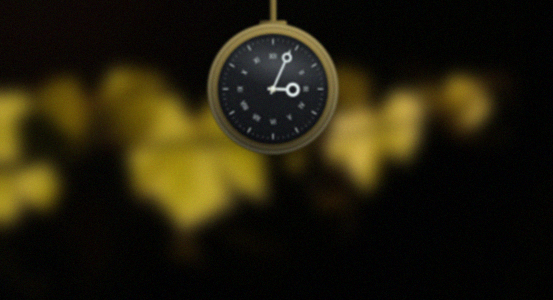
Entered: 3,04
